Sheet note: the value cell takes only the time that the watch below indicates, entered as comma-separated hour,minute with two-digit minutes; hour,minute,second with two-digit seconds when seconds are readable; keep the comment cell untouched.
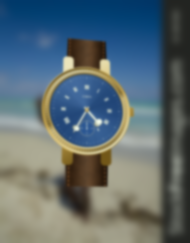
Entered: 4,35
